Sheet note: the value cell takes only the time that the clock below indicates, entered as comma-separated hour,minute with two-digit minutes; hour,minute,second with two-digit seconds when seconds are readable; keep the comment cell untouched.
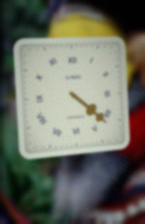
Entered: 4,22
